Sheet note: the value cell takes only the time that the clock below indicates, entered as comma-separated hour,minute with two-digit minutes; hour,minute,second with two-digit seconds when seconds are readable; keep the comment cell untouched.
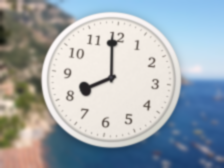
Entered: 7,59
